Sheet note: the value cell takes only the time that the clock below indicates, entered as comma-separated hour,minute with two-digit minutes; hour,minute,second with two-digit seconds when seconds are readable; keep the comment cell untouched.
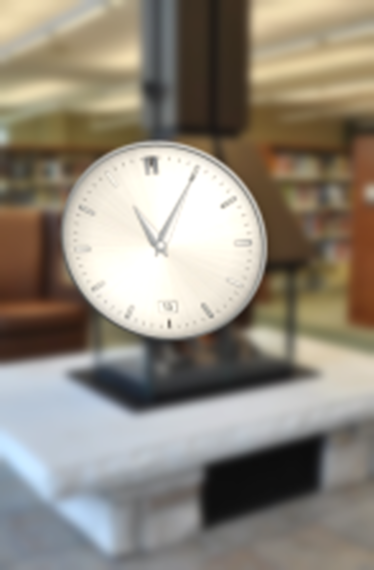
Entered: 11,05
